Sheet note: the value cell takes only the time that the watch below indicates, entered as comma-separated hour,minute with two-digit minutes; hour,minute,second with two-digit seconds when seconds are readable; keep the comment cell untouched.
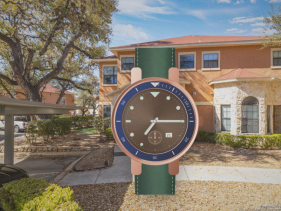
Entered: 7,15
